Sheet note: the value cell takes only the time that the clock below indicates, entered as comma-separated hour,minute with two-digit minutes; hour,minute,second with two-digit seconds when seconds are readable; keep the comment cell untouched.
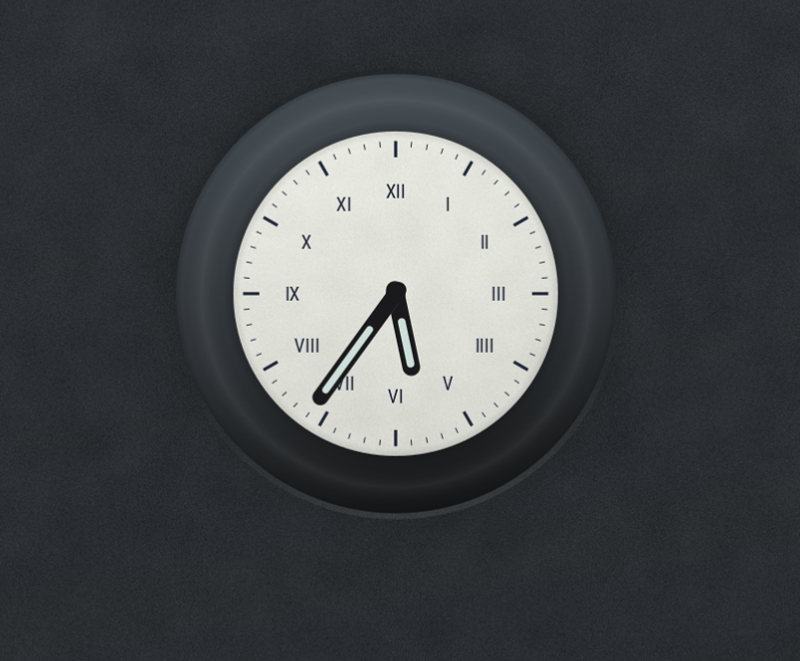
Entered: 5,36
